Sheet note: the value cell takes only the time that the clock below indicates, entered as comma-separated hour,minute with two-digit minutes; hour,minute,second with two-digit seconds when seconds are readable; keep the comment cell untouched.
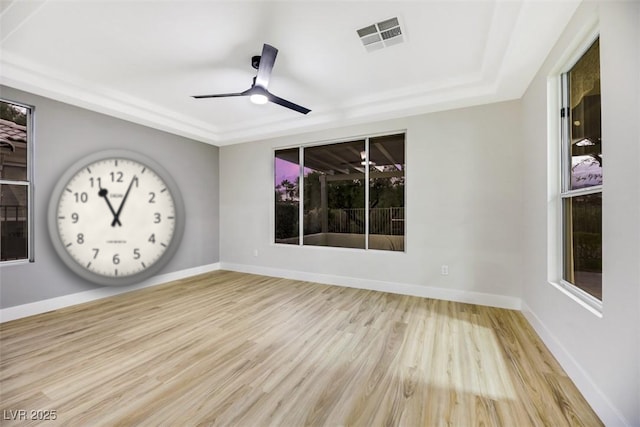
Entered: 11,04
